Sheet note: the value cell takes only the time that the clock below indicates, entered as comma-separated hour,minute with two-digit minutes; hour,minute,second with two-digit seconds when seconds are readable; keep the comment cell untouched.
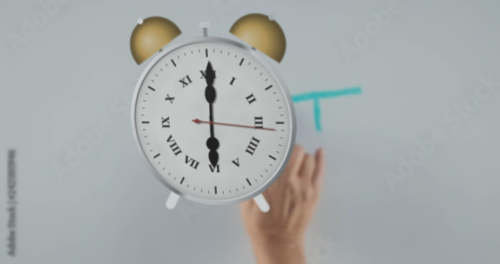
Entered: 6,00,16
